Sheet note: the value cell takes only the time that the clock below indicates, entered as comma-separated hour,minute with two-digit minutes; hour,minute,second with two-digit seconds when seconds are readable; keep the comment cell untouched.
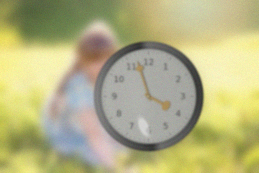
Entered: 3,57
